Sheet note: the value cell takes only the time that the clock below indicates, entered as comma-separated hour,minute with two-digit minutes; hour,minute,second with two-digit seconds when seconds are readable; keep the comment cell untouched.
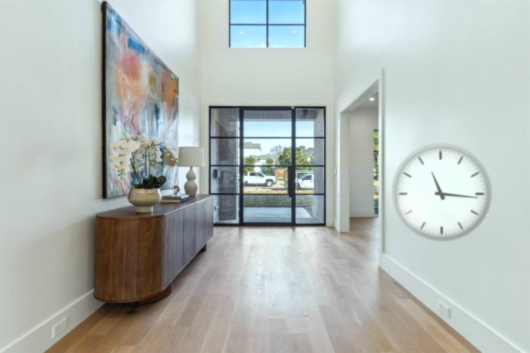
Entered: 11,16
